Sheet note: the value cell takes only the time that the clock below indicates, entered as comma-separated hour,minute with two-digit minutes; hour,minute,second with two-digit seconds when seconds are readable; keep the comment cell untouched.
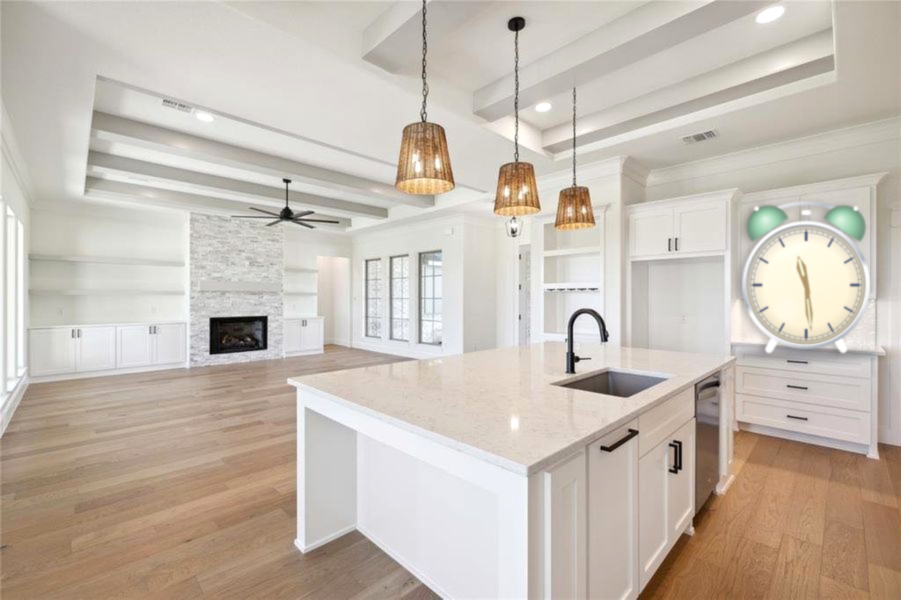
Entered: 11,29
